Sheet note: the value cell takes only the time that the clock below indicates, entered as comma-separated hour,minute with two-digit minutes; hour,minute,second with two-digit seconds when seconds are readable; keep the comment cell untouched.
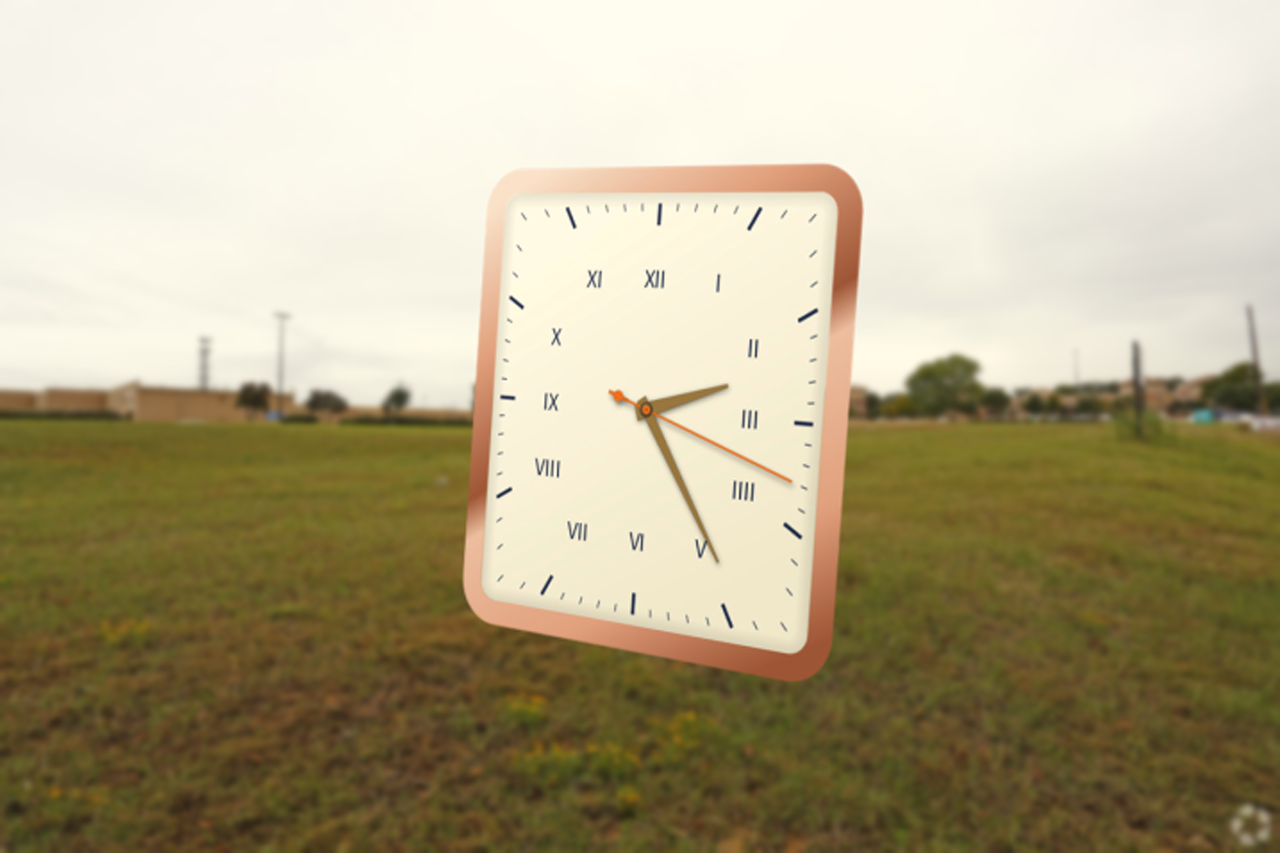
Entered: 2,24,18
